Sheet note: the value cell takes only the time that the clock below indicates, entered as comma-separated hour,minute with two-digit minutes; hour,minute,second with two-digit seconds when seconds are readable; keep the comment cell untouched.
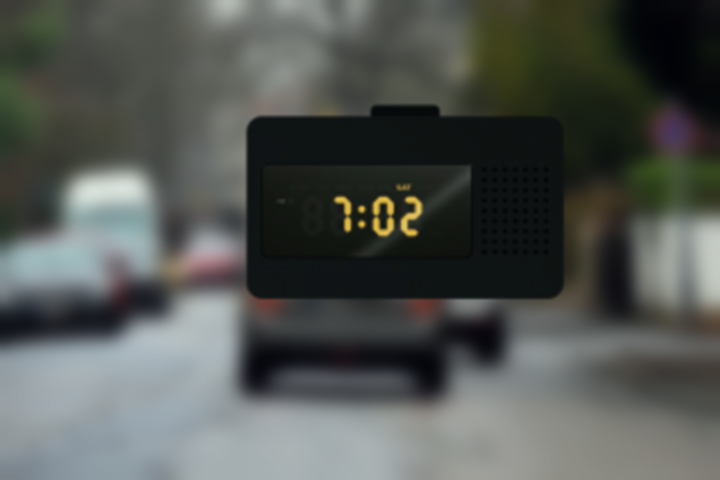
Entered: 7,02
